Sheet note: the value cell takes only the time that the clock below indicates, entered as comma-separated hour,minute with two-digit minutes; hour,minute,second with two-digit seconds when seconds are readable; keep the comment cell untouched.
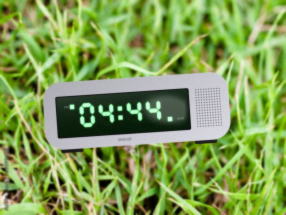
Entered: 4,44
